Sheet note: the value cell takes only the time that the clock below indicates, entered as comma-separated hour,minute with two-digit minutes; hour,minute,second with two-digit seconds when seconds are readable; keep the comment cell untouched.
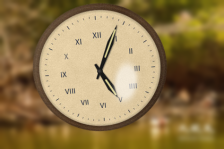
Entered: 5,04
